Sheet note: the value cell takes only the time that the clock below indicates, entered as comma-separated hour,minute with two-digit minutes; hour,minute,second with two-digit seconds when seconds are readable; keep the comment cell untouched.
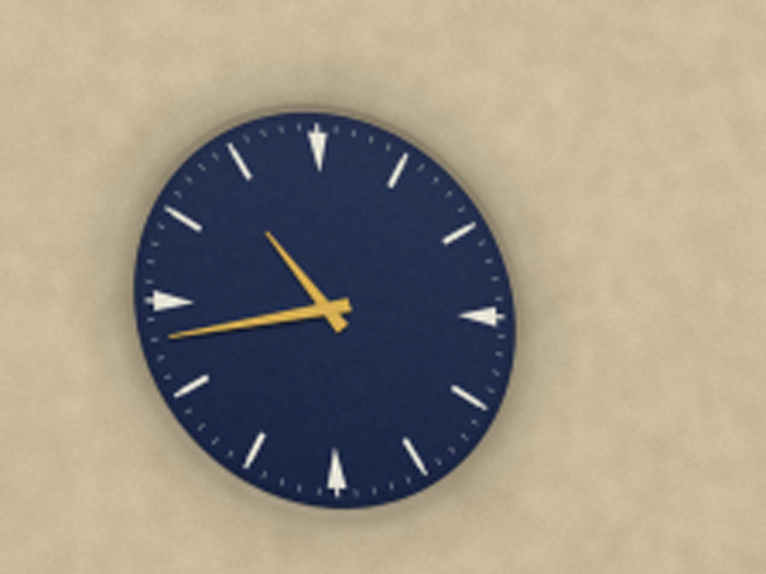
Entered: 10,43
